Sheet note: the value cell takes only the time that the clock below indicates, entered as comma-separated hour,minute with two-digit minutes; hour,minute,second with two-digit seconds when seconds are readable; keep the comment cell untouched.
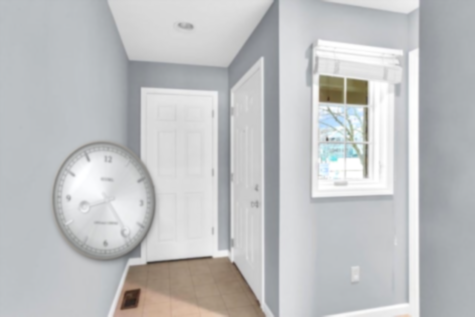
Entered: 8,24
